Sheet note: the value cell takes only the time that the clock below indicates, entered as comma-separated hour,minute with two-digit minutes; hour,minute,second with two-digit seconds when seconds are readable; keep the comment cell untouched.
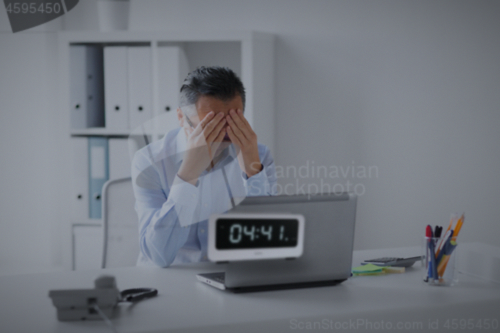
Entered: 4,41
